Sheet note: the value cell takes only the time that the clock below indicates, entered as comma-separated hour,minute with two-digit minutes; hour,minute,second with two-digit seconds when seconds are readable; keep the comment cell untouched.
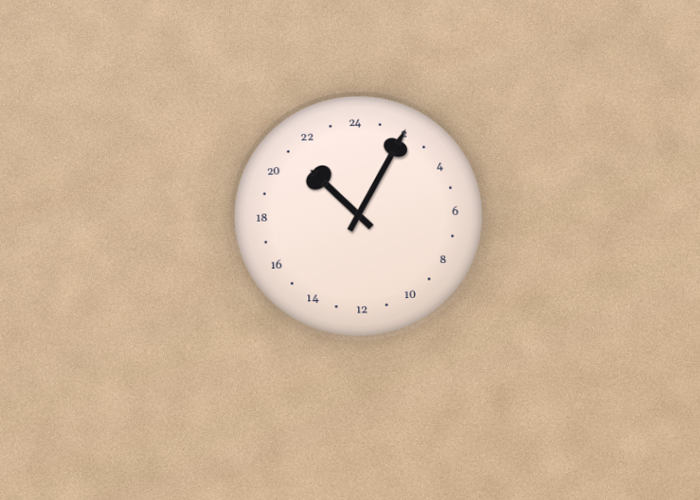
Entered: 21,05
